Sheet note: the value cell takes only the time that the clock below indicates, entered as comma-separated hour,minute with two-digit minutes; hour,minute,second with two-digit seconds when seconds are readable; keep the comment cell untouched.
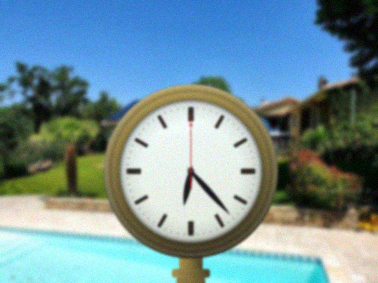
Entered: 6,23,00
